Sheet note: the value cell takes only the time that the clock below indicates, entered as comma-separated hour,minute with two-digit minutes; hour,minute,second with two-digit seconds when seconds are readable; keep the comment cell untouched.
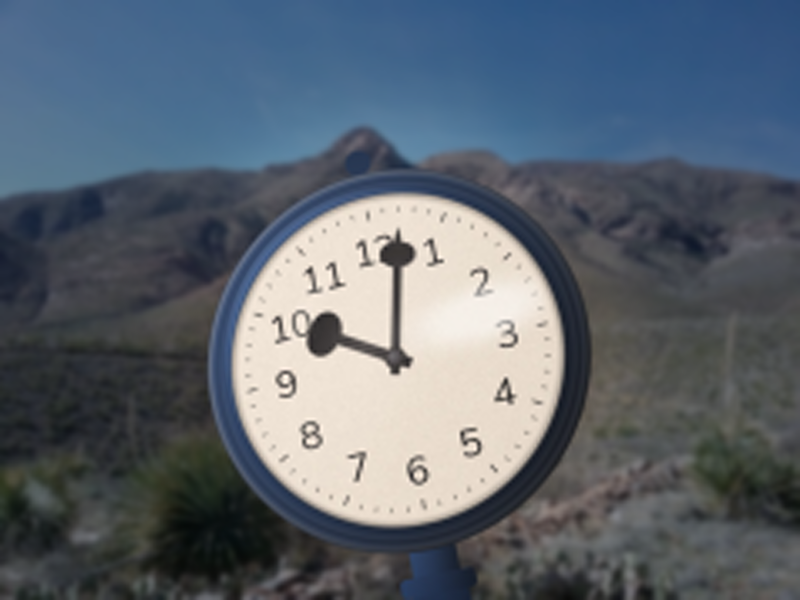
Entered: 10,02
